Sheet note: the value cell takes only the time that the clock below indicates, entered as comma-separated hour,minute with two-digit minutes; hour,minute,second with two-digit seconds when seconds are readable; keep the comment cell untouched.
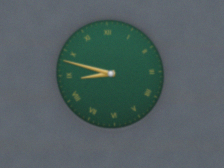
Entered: 8,48
